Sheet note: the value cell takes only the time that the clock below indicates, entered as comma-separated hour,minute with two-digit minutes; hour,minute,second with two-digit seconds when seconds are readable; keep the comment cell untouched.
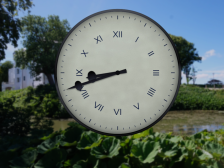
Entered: 8,42
